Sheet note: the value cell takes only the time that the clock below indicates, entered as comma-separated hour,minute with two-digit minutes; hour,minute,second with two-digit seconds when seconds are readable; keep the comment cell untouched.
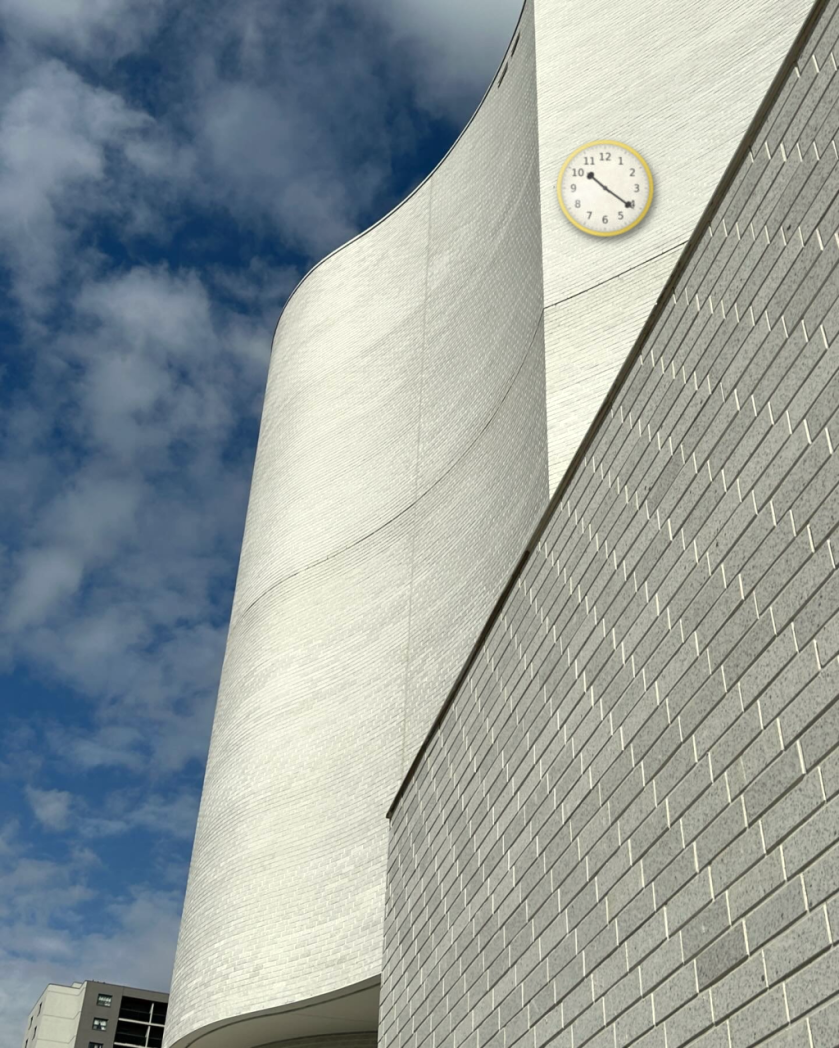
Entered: 10,21
